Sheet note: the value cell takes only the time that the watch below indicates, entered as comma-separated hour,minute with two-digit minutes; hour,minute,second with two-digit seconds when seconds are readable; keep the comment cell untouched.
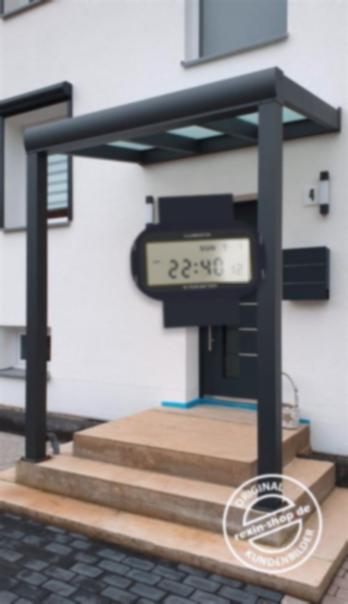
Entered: 22,40,12
